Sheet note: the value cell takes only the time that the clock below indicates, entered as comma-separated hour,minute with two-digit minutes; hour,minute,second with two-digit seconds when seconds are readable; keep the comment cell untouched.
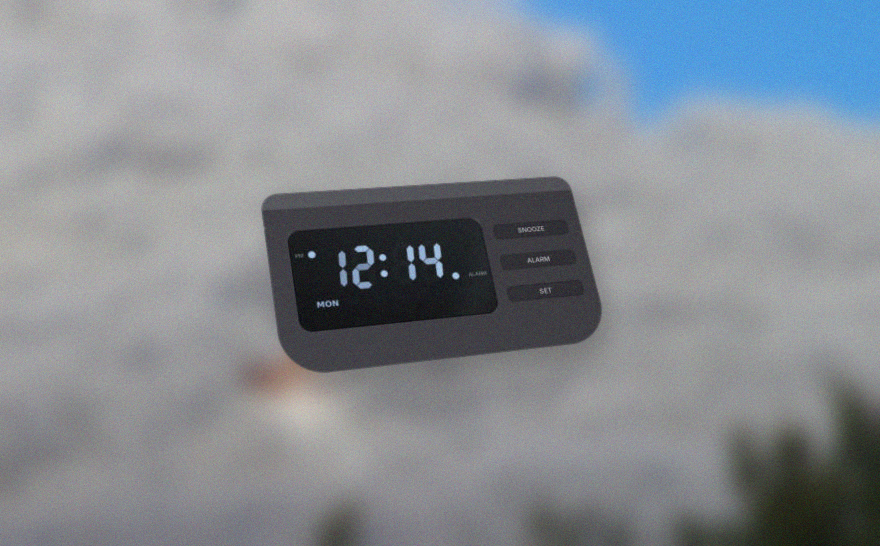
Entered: 12,14
